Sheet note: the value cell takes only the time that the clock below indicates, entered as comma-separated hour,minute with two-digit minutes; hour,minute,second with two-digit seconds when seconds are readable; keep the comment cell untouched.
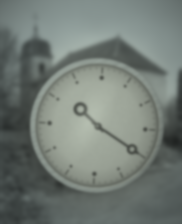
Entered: 10,20
